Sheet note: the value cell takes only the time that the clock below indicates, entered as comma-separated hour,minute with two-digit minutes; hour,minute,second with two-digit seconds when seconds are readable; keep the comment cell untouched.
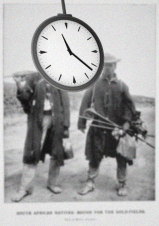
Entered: 11,22
